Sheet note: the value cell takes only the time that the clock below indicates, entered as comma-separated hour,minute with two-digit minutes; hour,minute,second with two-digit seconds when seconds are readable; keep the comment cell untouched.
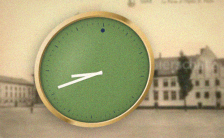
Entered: 8,41
